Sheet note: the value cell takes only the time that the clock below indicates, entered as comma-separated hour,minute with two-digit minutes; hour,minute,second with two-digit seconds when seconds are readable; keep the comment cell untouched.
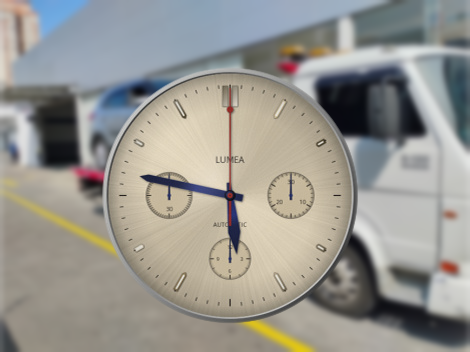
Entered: 5,47
